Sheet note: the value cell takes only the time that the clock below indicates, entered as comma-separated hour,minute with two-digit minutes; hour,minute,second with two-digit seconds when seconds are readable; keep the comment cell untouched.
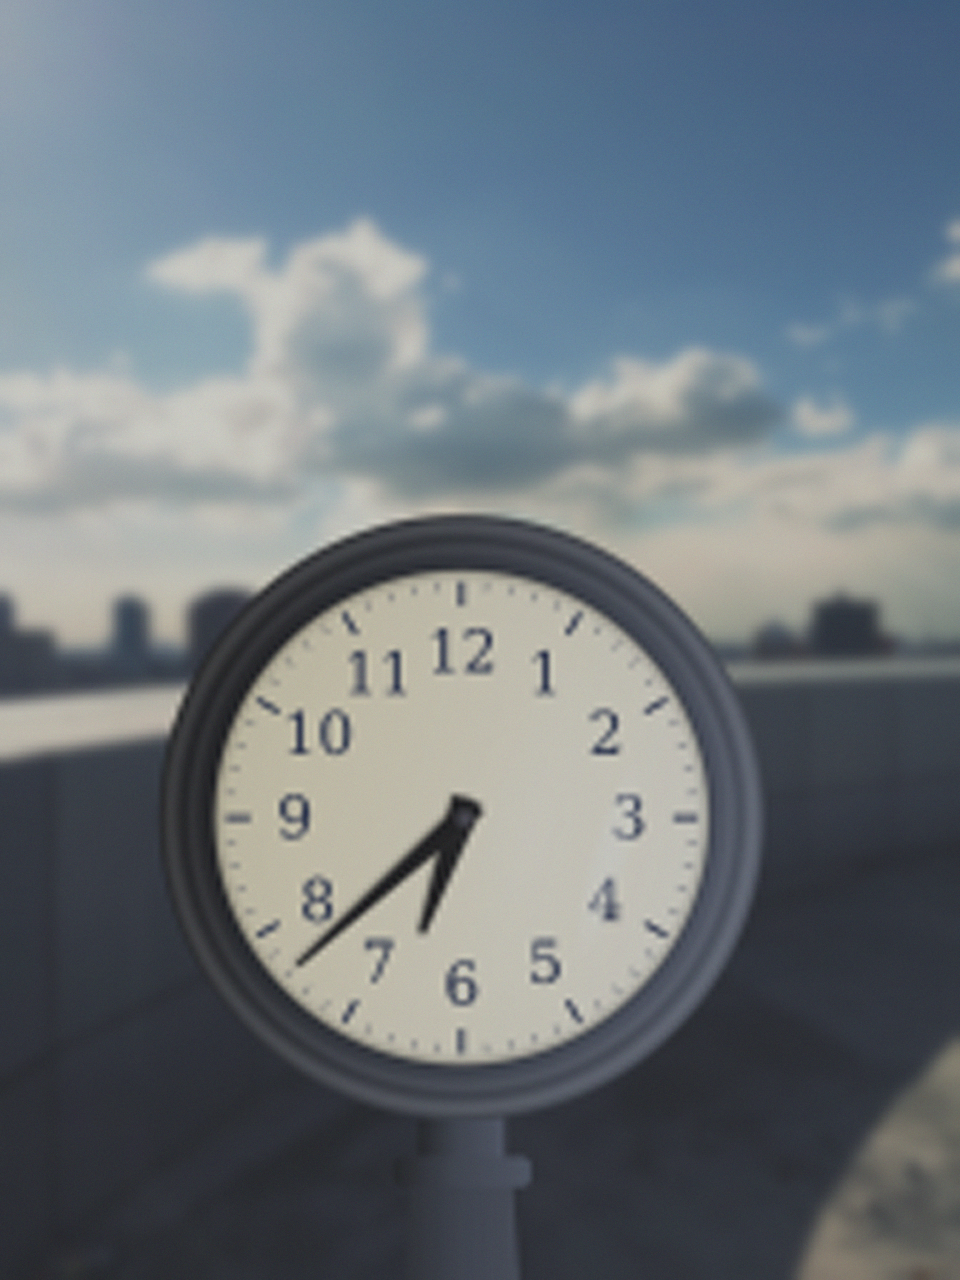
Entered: 6,38
